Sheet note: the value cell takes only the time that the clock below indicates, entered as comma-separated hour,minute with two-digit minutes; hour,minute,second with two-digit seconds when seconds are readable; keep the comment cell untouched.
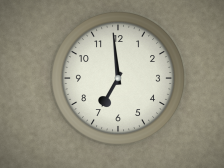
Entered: 6,59
